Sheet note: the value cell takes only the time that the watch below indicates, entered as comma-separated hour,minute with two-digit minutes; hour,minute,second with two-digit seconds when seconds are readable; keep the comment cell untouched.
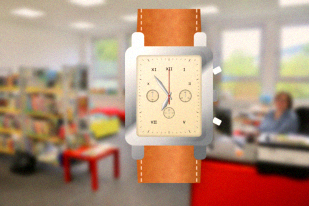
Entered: 6,54
